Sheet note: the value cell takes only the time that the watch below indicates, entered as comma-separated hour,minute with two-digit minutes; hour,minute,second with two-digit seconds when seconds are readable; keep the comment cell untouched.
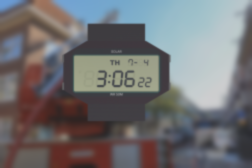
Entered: 3,06,22
